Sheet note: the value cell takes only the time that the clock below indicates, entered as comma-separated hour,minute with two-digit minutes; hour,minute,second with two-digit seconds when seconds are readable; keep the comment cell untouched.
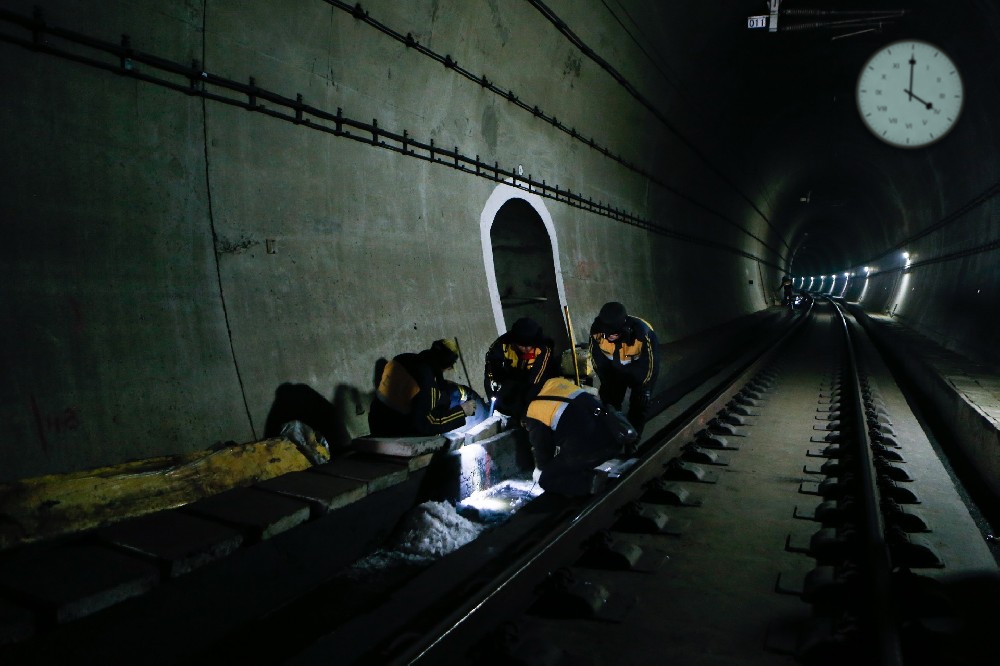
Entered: 4,00
